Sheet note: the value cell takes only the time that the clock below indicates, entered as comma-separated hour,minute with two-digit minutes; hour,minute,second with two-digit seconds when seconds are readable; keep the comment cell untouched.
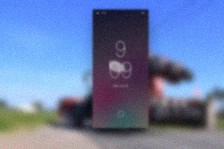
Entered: 9,09
